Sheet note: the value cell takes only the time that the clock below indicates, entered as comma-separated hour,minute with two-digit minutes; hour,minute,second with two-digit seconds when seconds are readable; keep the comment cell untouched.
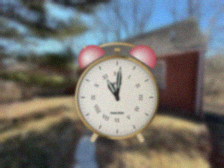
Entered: 11,01
